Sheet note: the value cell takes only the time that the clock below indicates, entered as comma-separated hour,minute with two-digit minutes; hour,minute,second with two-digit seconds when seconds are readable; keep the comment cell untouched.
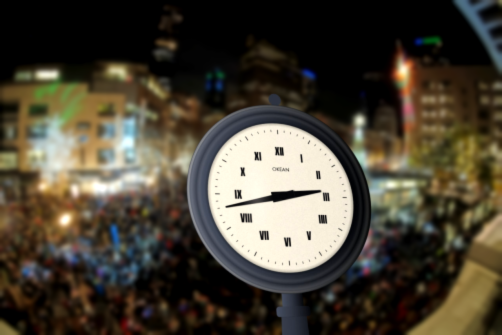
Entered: 2,43
